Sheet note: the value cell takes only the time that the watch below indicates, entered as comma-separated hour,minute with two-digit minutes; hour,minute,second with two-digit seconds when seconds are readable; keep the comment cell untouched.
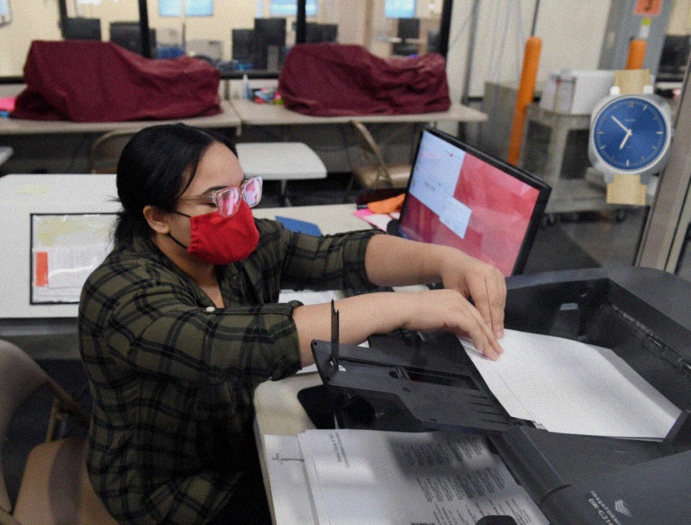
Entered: 6,52
